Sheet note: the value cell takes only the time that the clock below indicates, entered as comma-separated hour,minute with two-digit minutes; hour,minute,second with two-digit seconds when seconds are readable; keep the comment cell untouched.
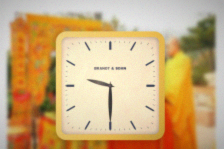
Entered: 9,30
